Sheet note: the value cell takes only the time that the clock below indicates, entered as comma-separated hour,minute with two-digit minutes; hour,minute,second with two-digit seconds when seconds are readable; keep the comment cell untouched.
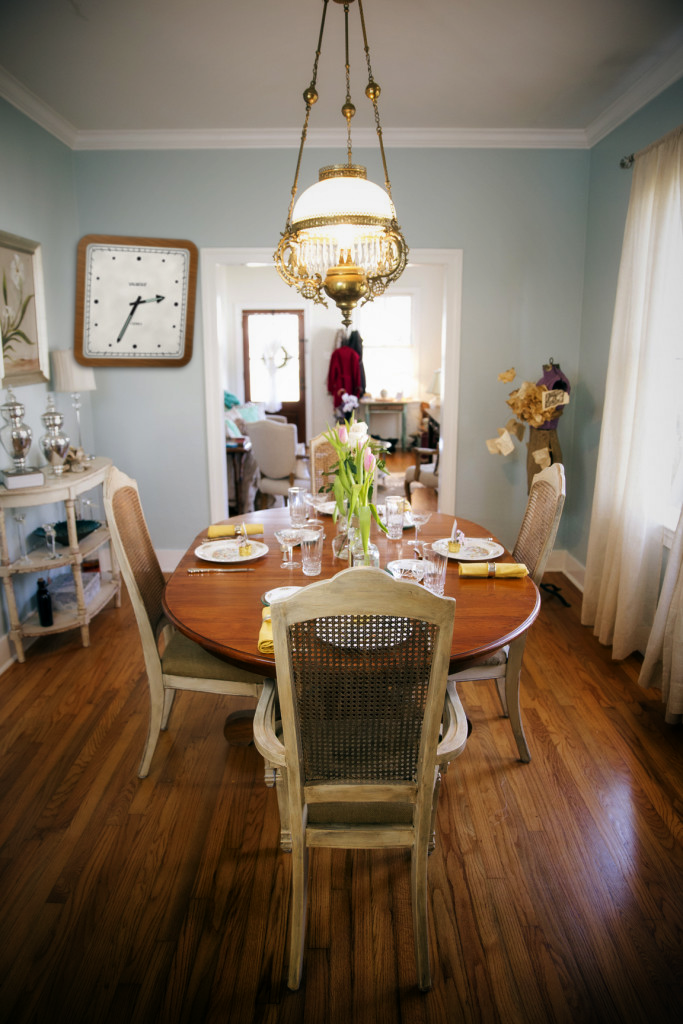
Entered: 2,34
